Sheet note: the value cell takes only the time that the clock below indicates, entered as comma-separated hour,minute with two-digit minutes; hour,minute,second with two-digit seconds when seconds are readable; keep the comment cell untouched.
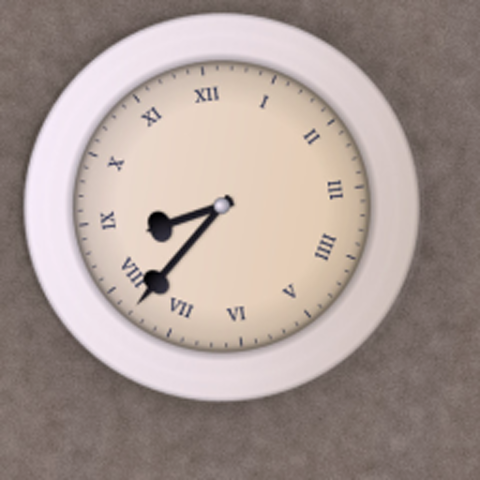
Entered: 8,38
